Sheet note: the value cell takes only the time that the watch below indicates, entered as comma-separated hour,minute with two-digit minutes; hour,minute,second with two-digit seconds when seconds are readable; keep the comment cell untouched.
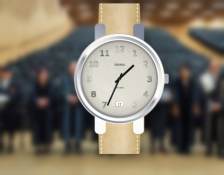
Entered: 1,34
